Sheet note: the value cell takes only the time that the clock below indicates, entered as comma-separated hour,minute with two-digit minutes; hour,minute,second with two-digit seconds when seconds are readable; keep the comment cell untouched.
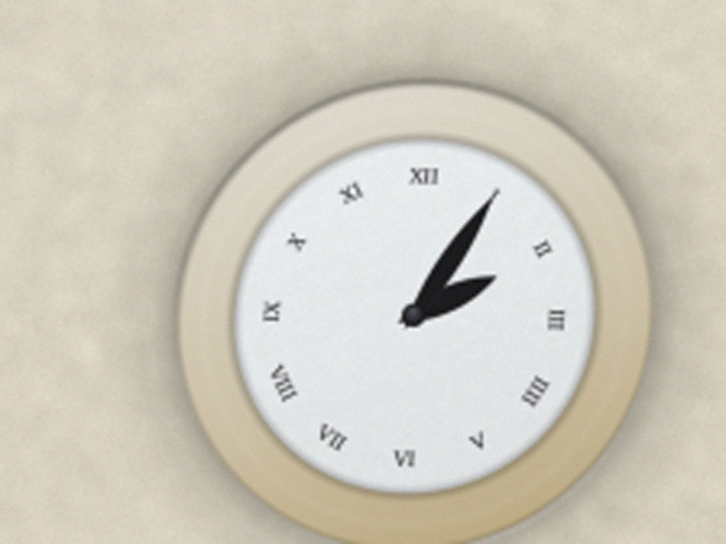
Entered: 2,05
